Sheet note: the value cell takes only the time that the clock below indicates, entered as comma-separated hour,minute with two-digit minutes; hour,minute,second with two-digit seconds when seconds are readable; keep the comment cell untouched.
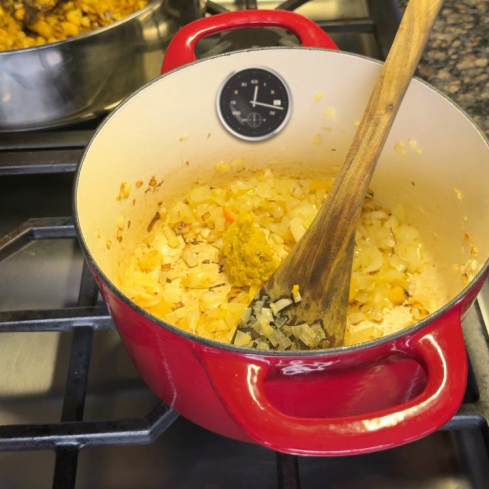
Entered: 12,17
